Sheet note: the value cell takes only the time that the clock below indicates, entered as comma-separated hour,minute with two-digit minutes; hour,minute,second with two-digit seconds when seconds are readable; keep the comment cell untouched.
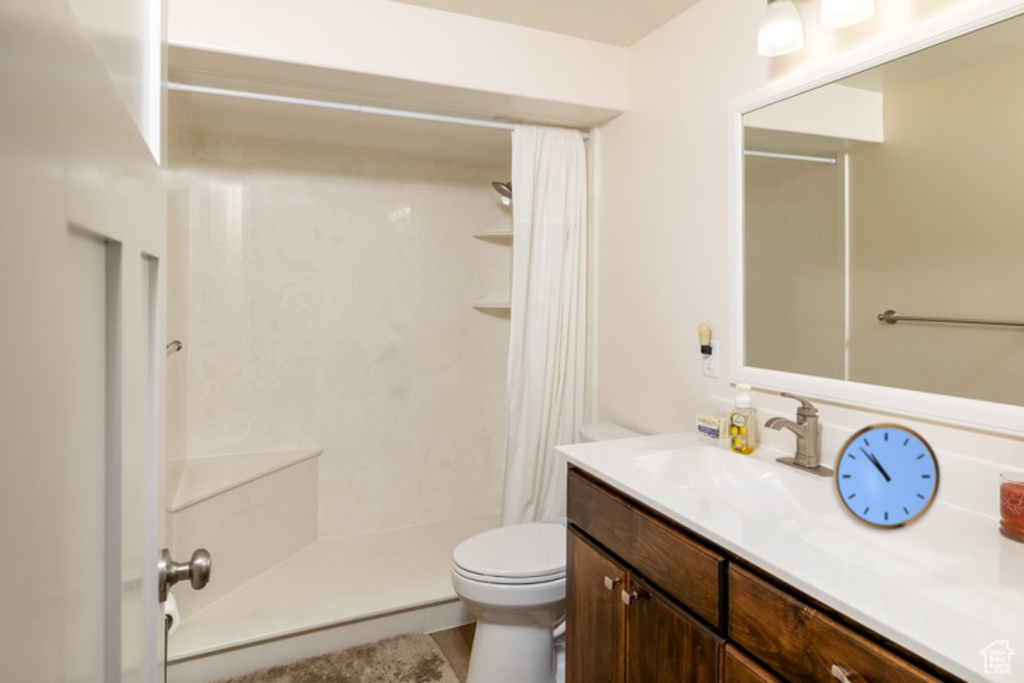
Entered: 10,53
